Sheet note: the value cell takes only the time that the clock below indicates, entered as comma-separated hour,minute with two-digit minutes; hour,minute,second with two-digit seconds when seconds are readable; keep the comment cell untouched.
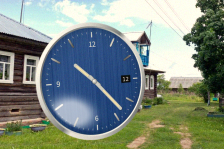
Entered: 10,23
